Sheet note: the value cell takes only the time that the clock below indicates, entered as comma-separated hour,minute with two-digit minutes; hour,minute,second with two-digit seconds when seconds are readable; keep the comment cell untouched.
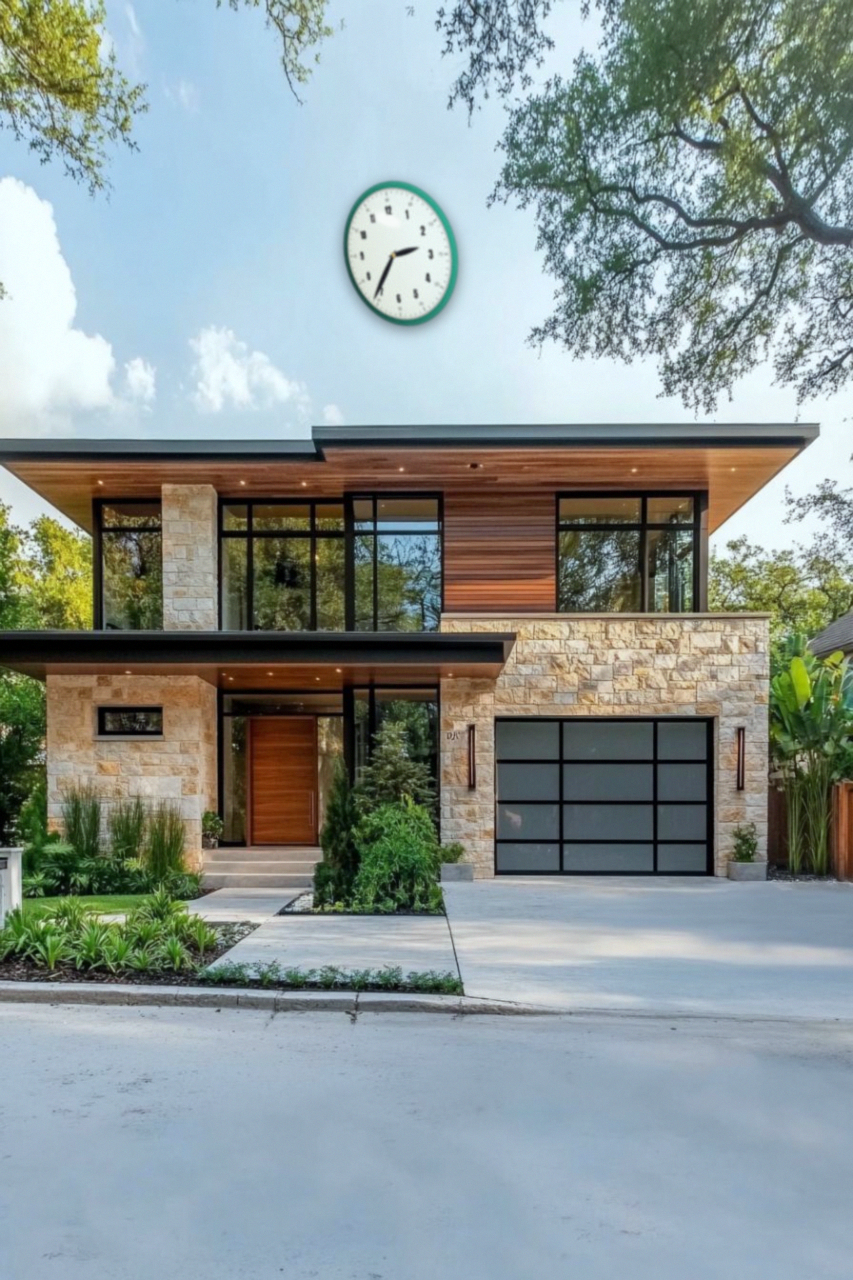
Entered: 2,36
